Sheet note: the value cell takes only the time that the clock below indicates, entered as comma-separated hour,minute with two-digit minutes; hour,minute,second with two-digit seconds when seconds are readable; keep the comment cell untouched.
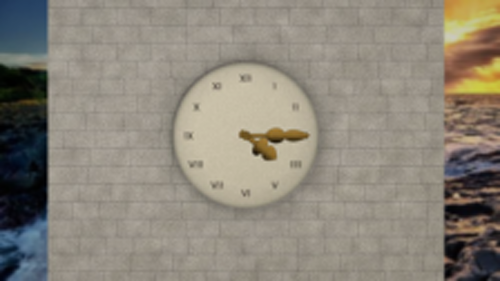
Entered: 4,15
